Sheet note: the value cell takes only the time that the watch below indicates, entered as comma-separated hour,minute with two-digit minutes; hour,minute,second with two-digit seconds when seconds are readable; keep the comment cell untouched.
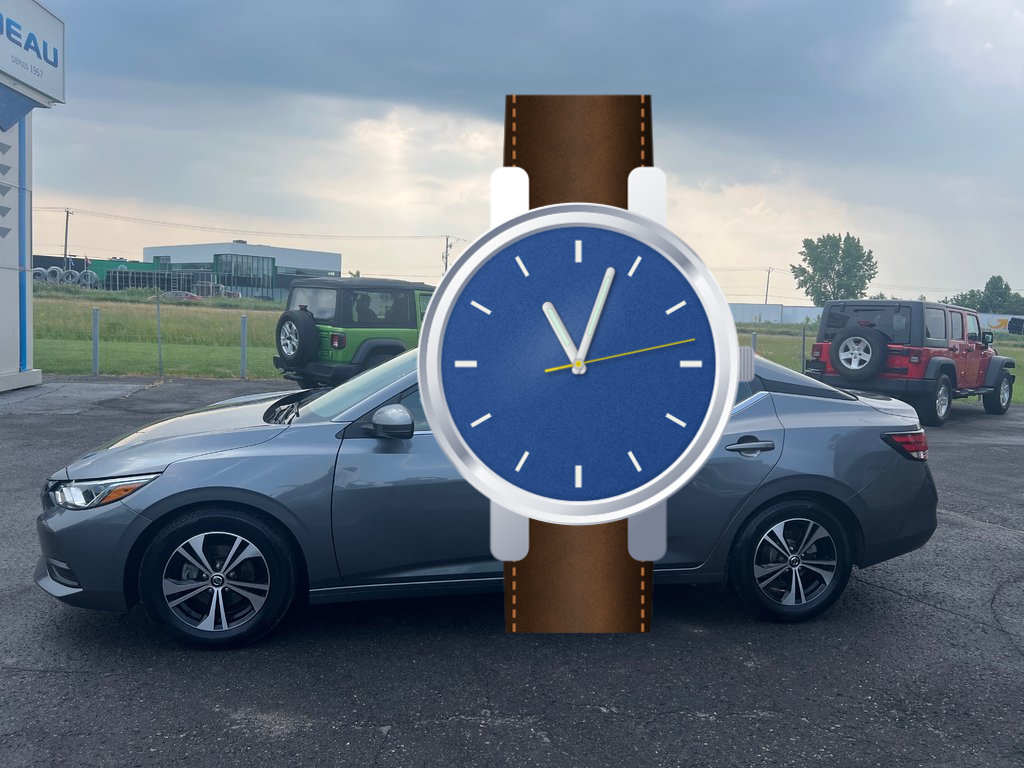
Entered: 11,03,13
